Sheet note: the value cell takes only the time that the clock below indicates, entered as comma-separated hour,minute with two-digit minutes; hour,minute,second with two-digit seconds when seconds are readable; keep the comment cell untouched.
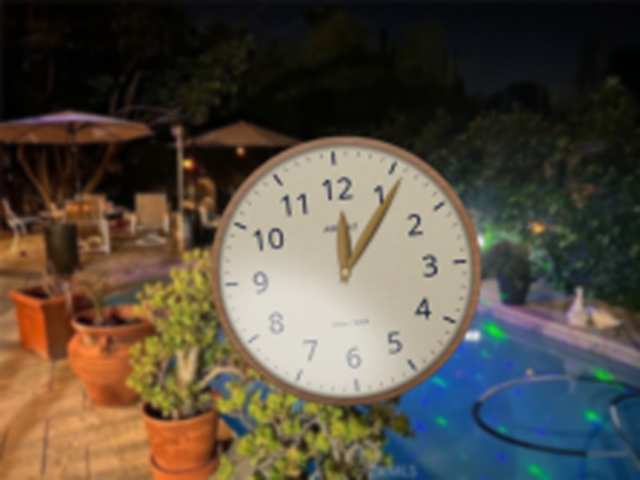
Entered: 12,06
